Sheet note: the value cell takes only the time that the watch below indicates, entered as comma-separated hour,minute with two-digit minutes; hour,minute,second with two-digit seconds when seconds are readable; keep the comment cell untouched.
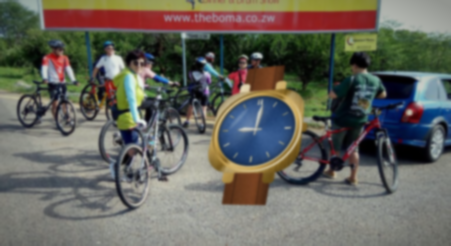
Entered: 9,01
